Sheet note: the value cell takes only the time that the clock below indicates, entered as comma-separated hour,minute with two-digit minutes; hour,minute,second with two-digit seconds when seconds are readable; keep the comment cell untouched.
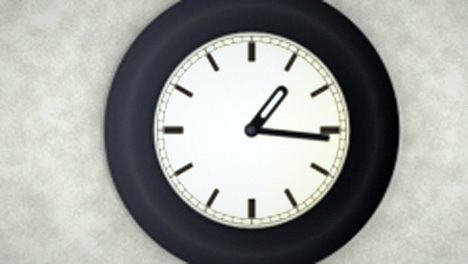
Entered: 1,16
